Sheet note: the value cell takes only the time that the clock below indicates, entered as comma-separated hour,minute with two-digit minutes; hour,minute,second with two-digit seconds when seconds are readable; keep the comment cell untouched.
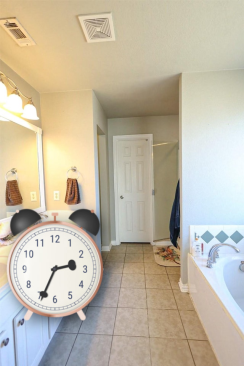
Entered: 2,34
